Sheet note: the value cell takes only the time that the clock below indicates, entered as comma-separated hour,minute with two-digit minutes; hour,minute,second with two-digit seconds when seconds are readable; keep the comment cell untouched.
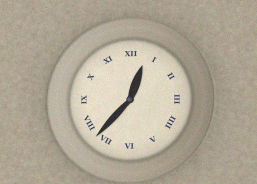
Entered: 12,37
